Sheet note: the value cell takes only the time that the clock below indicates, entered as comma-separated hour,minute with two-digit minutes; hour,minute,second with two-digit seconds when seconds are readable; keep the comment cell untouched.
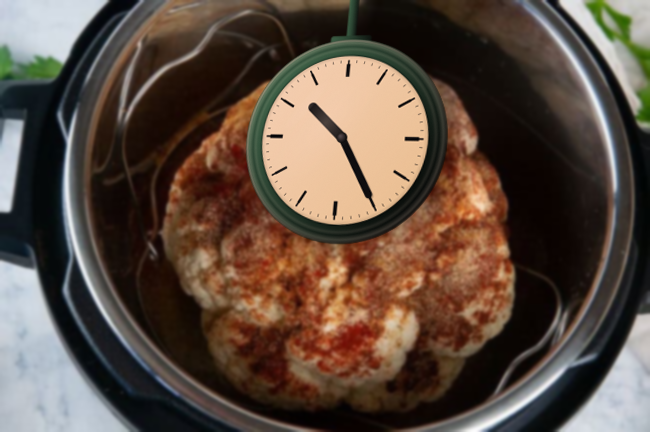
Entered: 10,25
